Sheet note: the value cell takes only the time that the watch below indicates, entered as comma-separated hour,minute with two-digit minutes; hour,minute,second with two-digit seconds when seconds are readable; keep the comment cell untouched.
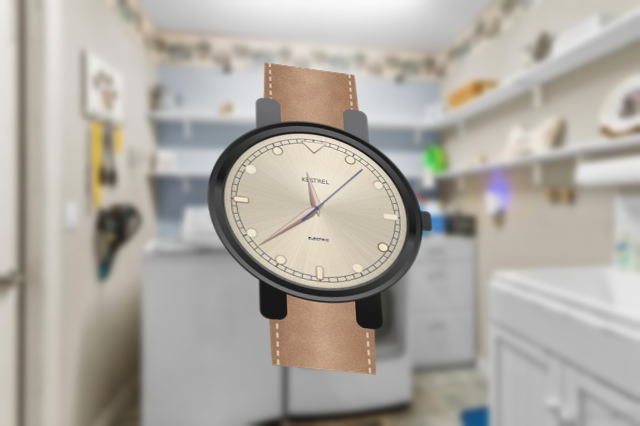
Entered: 11,38,07
